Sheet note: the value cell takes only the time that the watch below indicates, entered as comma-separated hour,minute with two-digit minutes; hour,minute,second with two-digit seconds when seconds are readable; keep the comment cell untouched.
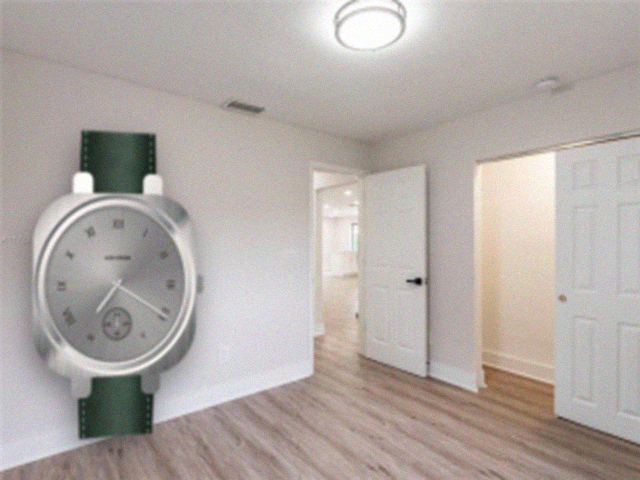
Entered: 7,20
